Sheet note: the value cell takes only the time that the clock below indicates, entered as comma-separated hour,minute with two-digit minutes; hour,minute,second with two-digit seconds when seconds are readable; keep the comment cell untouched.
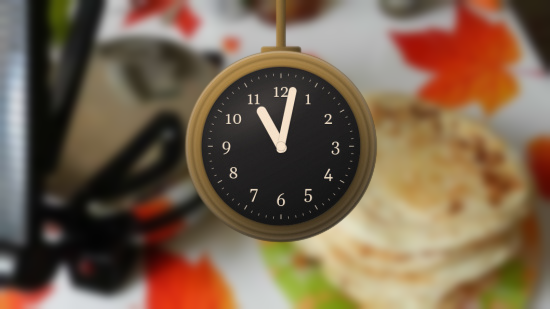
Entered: 11,02
